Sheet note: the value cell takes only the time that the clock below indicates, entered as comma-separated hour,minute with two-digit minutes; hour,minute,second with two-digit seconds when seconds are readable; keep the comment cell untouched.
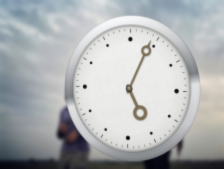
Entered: 5,04
